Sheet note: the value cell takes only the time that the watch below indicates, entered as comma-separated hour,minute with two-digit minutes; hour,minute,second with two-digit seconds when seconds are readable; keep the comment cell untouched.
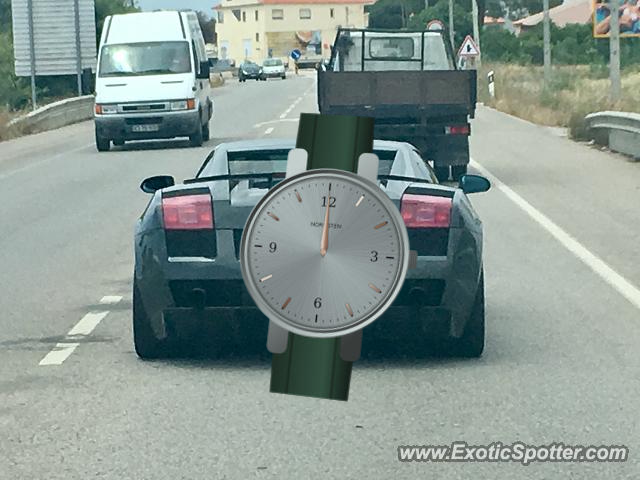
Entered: 12,00
